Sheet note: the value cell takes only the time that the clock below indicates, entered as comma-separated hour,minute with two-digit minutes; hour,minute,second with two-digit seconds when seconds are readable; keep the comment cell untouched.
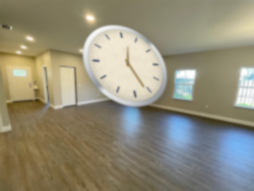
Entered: 12,26
